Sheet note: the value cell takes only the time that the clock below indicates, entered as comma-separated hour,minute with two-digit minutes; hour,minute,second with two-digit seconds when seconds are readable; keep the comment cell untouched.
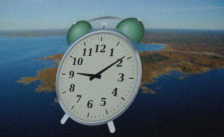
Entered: 9,09
